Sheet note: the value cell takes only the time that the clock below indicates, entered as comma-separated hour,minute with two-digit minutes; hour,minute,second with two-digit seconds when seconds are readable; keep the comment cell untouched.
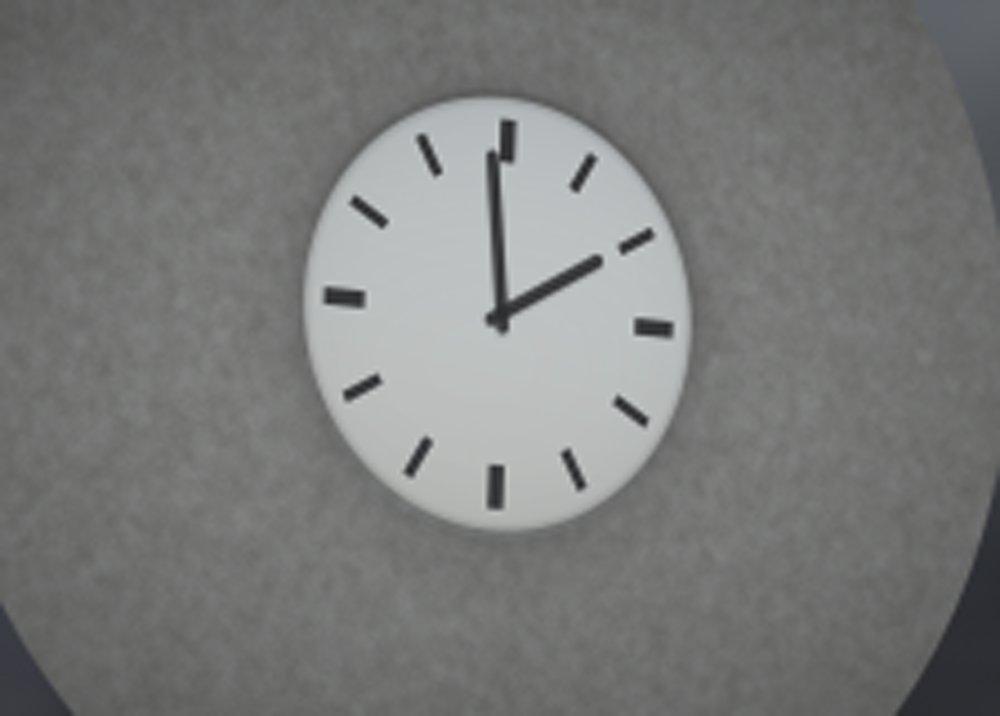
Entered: 1,59
